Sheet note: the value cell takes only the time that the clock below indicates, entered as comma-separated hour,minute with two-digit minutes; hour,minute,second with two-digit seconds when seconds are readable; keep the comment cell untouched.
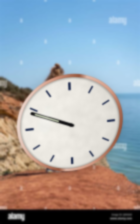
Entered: 9,49
